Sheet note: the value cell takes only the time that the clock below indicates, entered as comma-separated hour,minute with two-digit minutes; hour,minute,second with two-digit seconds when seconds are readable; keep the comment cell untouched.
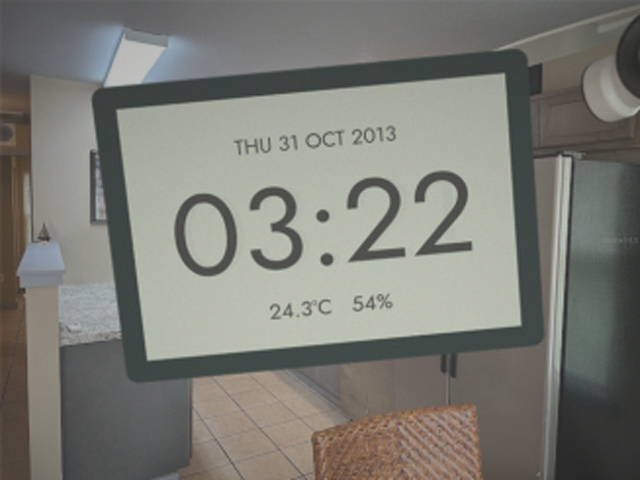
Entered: 3,22
